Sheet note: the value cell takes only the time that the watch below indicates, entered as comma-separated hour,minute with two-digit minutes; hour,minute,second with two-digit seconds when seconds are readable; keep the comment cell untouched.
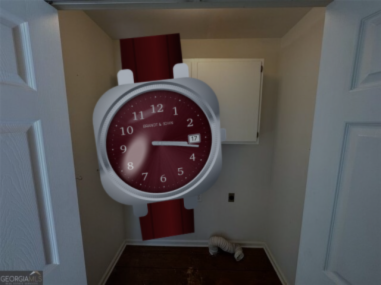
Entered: 3,17
